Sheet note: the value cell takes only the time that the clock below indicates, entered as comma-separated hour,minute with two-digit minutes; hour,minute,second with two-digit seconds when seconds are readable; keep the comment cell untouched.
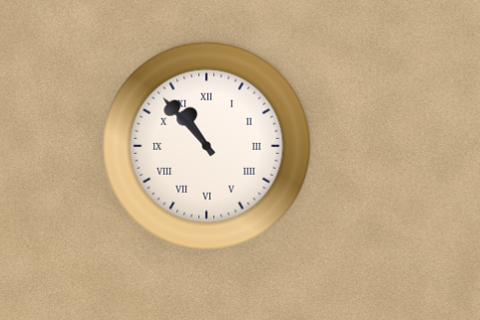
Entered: 10,53
